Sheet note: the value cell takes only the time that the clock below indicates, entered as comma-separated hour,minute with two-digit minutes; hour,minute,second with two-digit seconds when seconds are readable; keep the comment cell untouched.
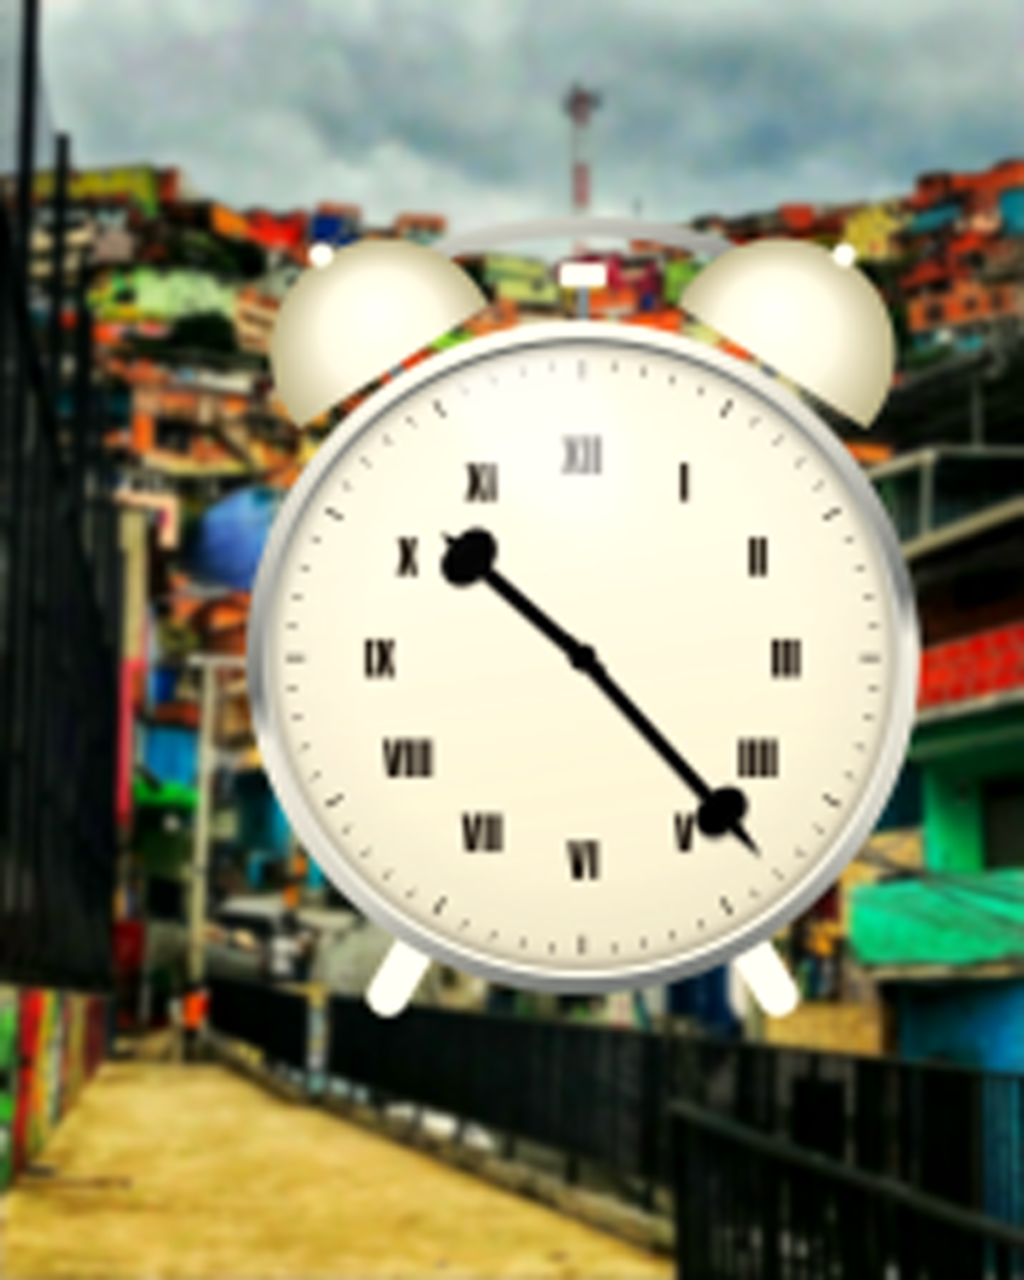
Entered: 10,23
